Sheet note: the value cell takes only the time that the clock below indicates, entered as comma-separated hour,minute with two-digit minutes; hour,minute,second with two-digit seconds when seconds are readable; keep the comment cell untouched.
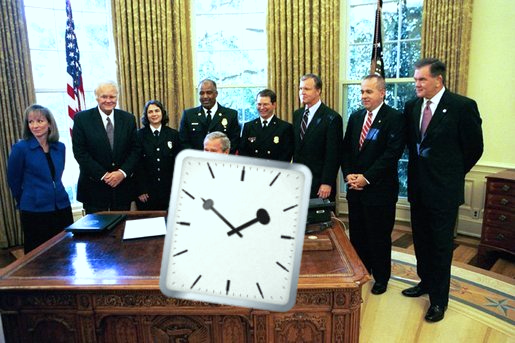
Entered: 1,51
